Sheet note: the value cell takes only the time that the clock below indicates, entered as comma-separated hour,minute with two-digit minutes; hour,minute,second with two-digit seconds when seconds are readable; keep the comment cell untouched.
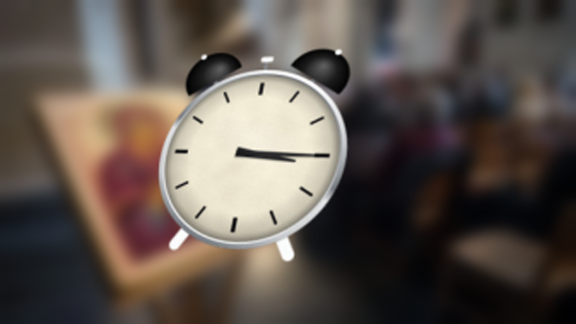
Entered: 3,15
